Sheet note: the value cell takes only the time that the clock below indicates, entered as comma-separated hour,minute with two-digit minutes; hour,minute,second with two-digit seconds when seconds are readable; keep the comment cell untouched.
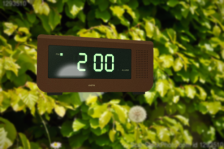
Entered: 2,00
